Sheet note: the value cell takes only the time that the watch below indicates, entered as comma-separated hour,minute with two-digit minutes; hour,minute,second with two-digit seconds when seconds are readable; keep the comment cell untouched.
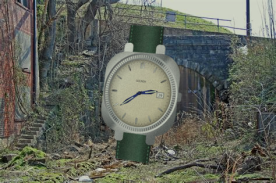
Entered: 2,39
